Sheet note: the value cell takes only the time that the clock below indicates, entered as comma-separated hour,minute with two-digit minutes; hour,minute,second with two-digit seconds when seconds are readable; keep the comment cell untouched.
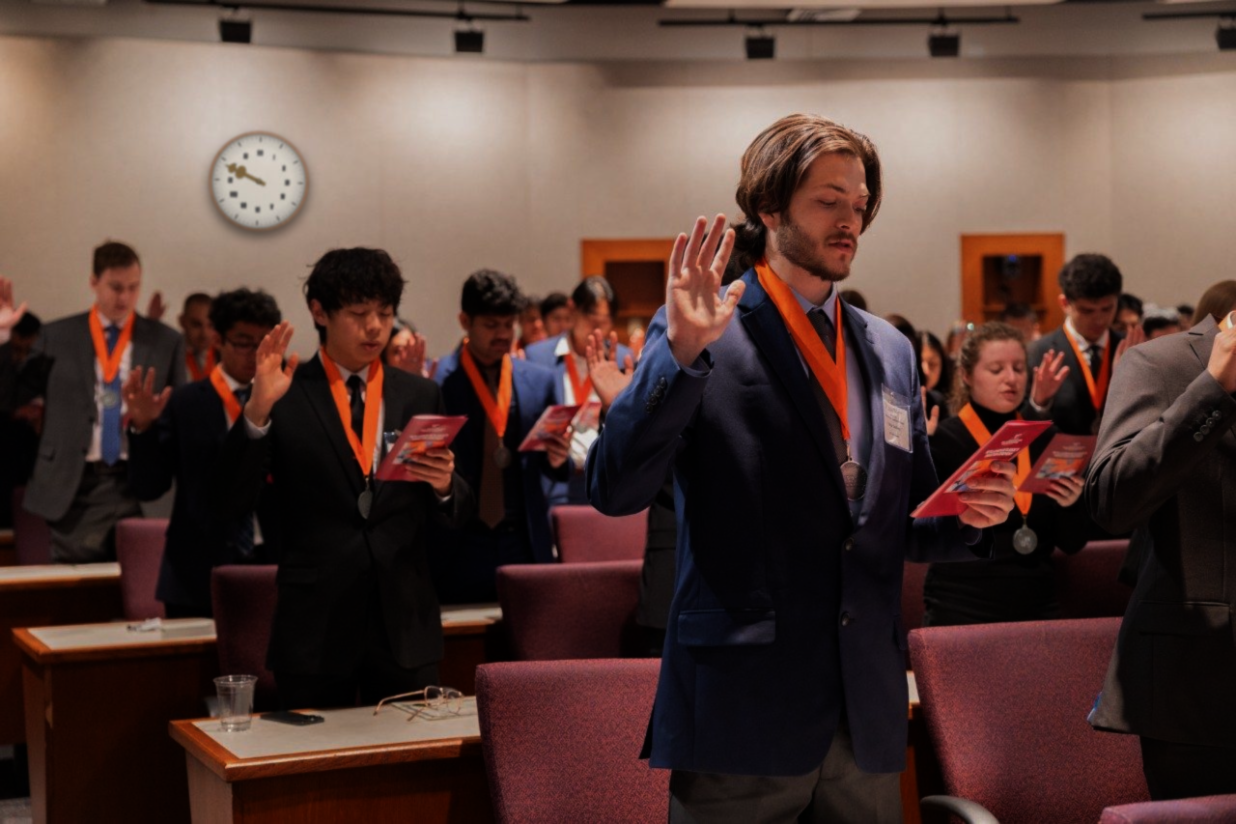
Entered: 9,49
